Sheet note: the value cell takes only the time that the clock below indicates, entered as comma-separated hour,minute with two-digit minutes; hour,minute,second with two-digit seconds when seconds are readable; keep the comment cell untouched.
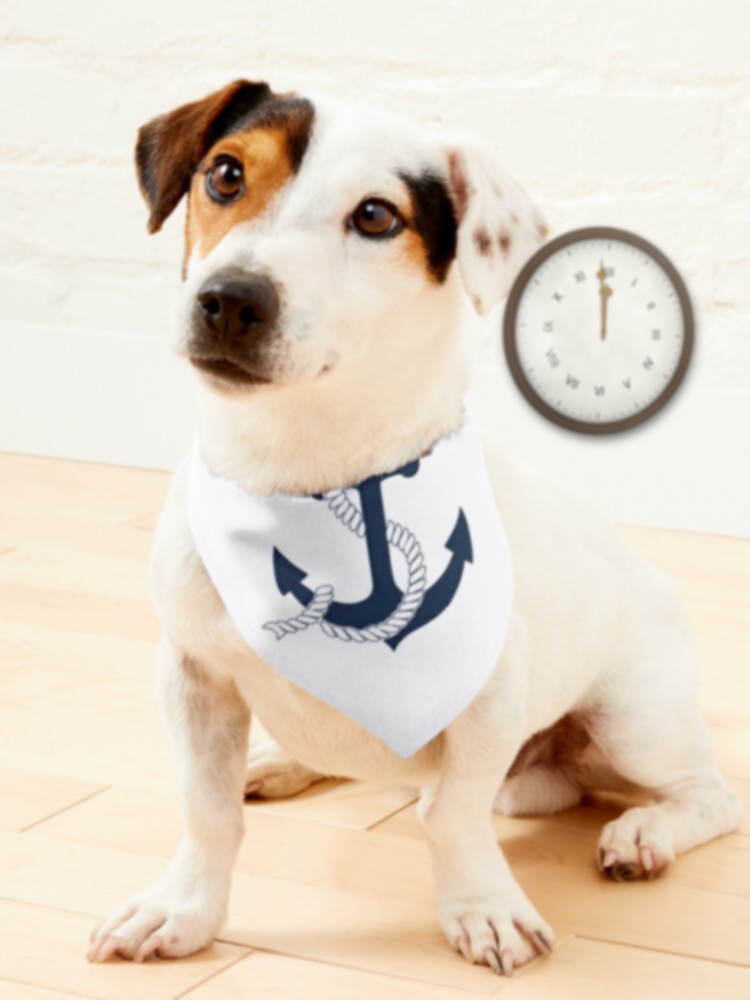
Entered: 11,59
